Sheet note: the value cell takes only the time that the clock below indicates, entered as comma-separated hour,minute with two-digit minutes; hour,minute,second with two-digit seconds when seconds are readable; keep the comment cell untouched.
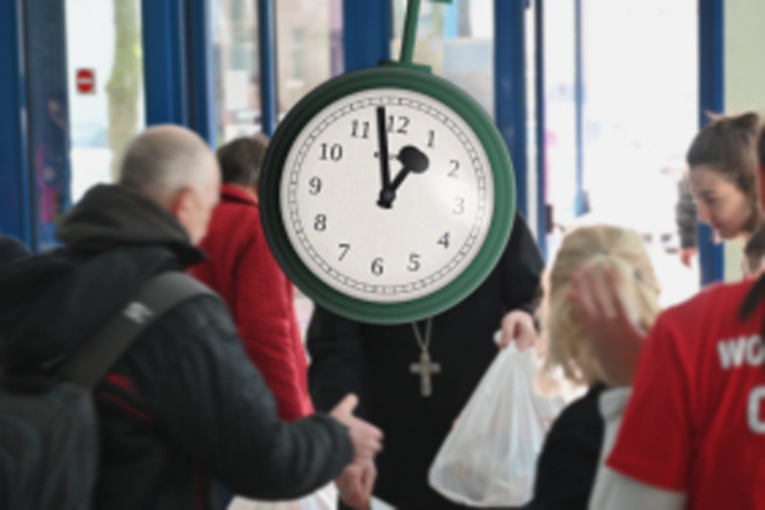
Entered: 12,58
